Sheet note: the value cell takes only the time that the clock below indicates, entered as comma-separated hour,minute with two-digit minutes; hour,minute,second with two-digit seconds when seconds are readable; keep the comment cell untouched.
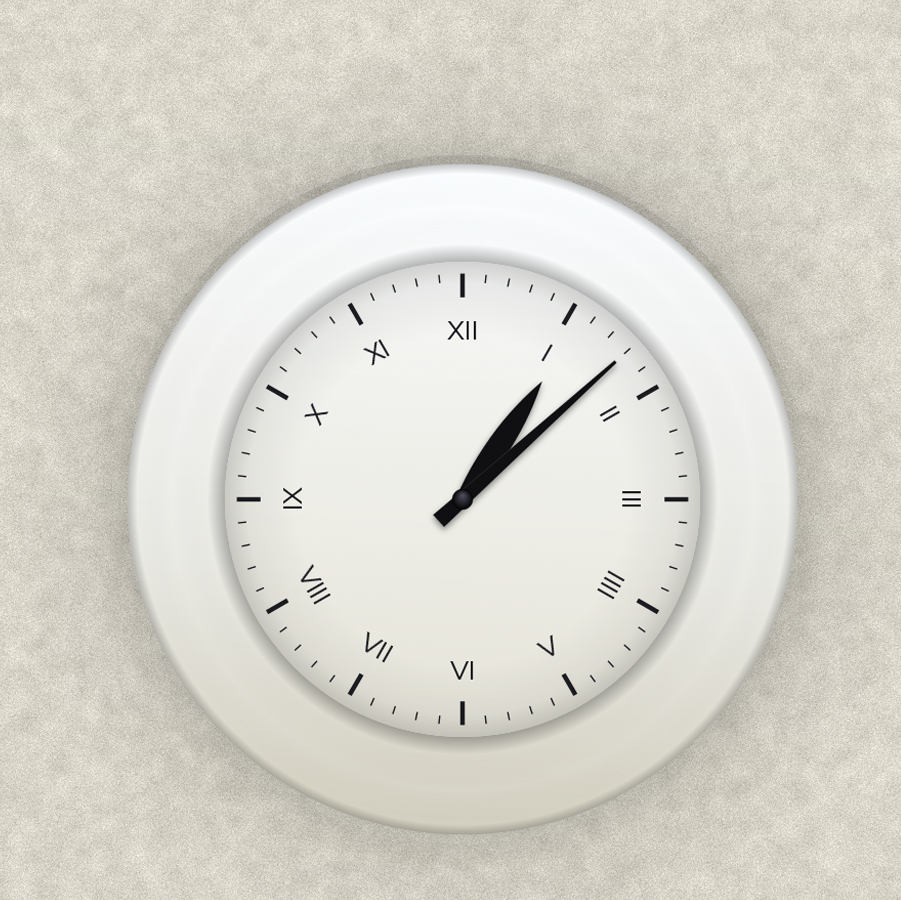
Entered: 1,08
